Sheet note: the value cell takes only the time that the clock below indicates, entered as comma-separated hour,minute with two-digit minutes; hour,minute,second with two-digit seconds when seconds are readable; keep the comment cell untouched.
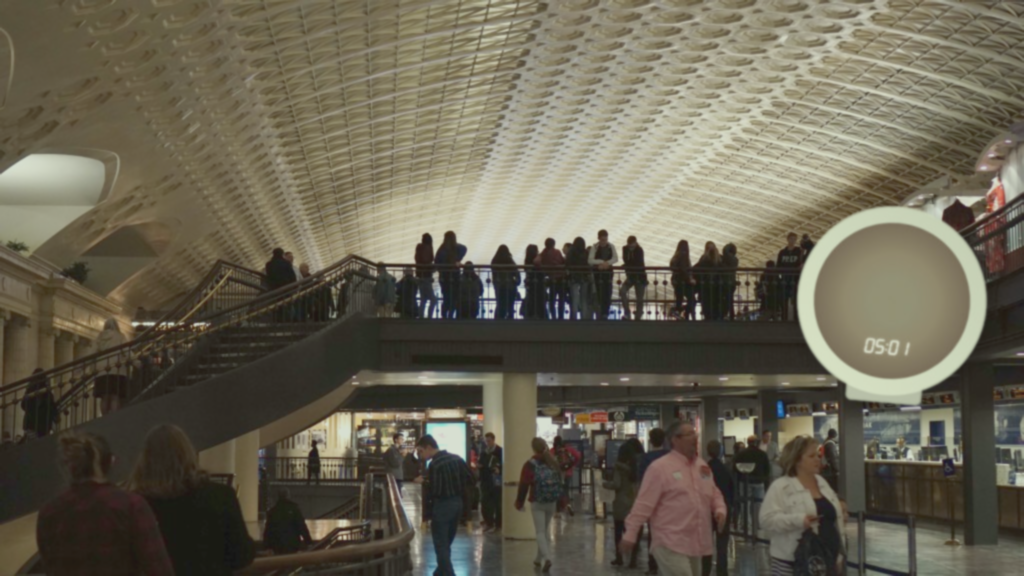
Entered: 5,01
